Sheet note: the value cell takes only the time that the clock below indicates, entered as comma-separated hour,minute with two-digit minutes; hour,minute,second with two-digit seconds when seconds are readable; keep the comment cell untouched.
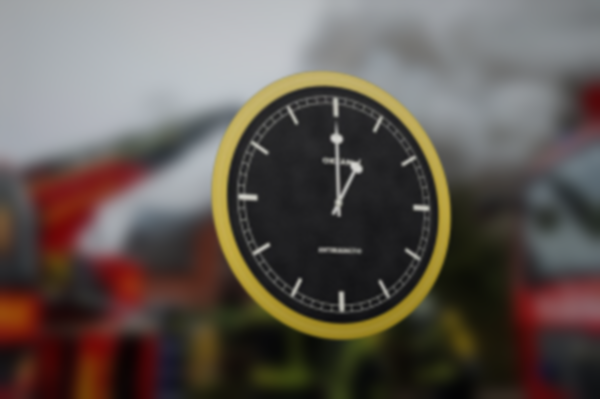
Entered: 1,00
